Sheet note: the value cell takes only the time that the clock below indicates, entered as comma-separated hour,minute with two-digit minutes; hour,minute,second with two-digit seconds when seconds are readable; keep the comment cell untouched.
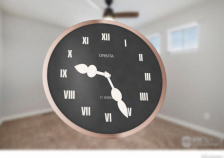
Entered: 9,26
